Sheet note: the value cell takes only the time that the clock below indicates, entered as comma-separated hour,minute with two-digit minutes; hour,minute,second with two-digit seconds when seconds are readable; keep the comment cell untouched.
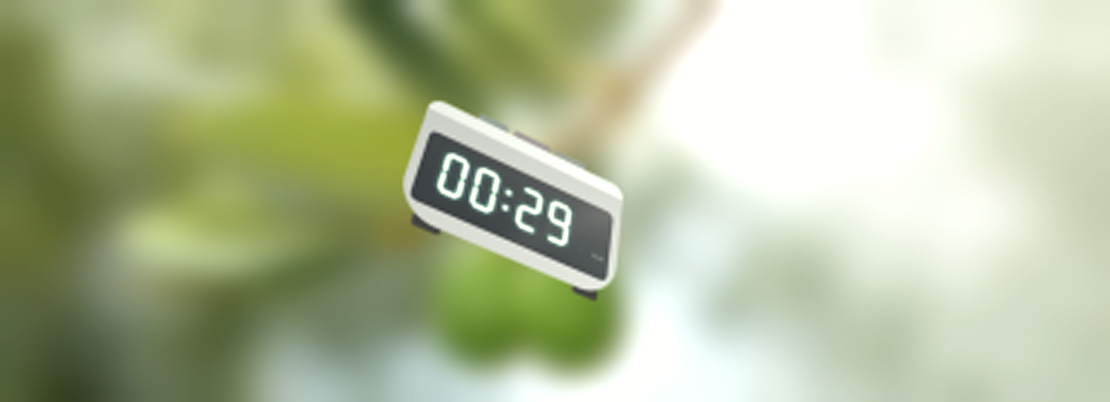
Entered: 0,29
